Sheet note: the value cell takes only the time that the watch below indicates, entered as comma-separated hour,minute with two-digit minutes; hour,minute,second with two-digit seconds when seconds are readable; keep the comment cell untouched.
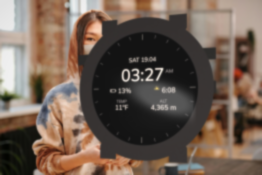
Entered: 3,27
